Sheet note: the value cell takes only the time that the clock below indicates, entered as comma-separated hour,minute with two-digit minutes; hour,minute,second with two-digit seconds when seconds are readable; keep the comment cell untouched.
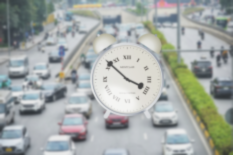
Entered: 3,52
